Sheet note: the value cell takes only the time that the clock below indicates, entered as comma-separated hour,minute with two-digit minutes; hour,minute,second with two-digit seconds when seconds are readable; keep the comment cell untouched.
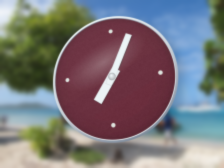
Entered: 7,04
